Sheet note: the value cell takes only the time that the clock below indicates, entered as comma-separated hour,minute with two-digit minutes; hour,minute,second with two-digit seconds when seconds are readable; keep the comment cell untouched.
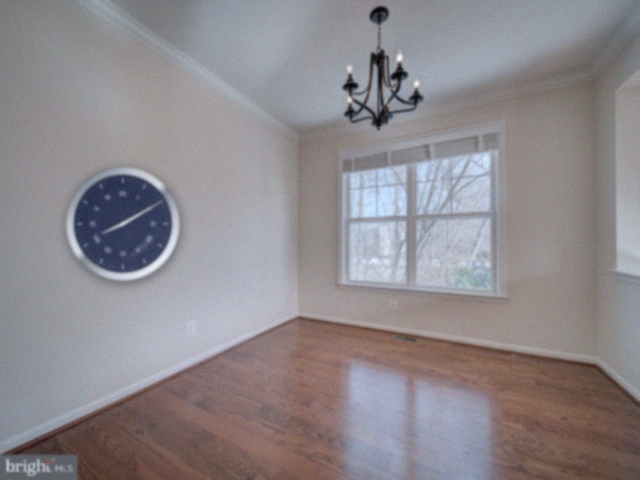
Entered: 8,10
